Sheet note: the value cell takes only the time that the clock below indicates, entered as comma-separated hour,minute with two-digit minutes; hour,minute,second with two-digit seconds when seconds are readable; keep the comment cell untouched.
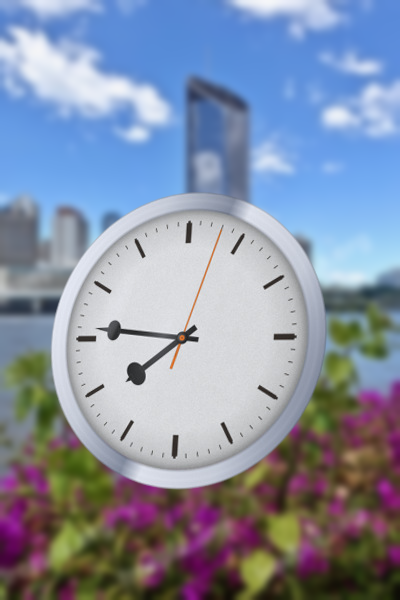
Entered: 7,46,03
